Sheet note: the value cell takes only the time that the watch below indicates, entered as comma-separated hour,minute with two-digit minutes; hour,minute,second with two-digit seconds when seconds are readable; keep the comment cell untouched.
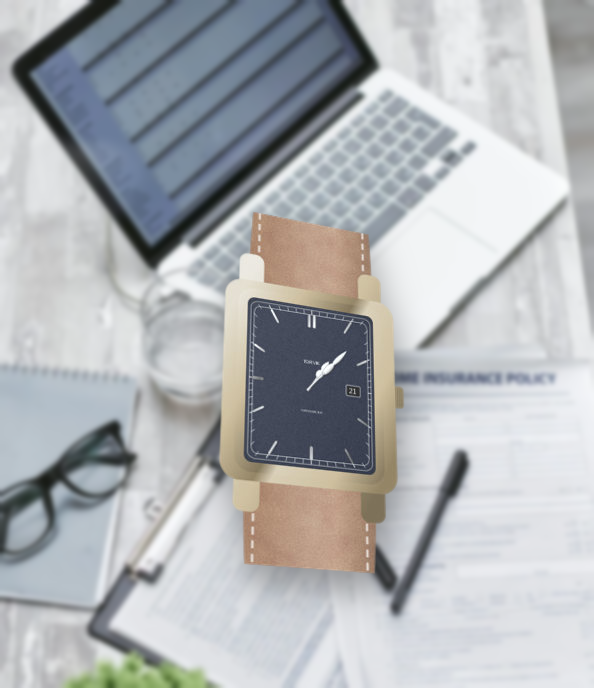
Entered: 1,07
